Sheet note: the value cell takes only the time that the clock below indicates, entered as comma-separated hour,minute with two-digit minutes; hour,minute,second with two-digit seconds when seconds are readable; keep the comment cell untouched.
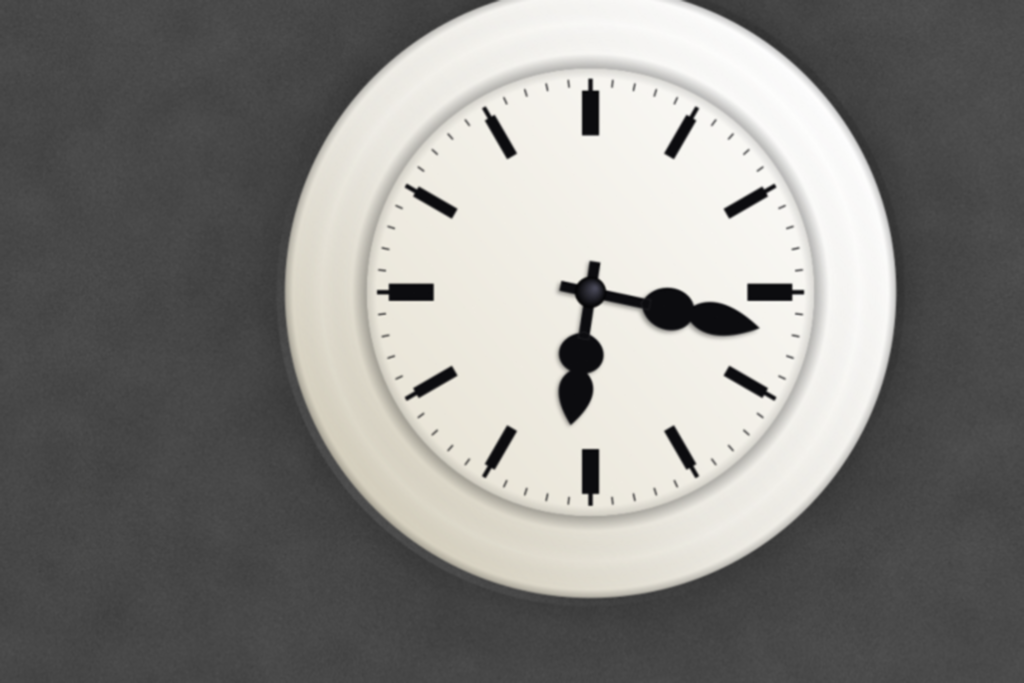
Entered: 6,17
